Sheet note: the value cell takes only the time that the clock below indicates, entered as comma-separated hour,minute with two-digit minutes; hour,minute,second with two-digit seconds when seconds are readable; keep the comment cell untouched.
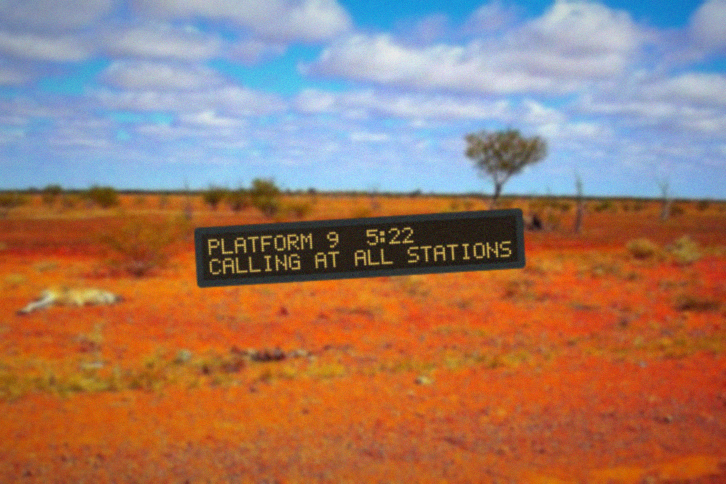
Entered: 5,22
